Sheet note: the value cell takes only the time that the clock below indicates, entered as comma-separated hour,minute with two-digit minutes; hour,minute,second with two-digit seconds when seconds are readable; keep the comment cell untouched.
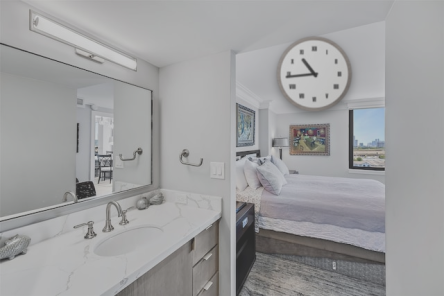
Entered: 10,44
